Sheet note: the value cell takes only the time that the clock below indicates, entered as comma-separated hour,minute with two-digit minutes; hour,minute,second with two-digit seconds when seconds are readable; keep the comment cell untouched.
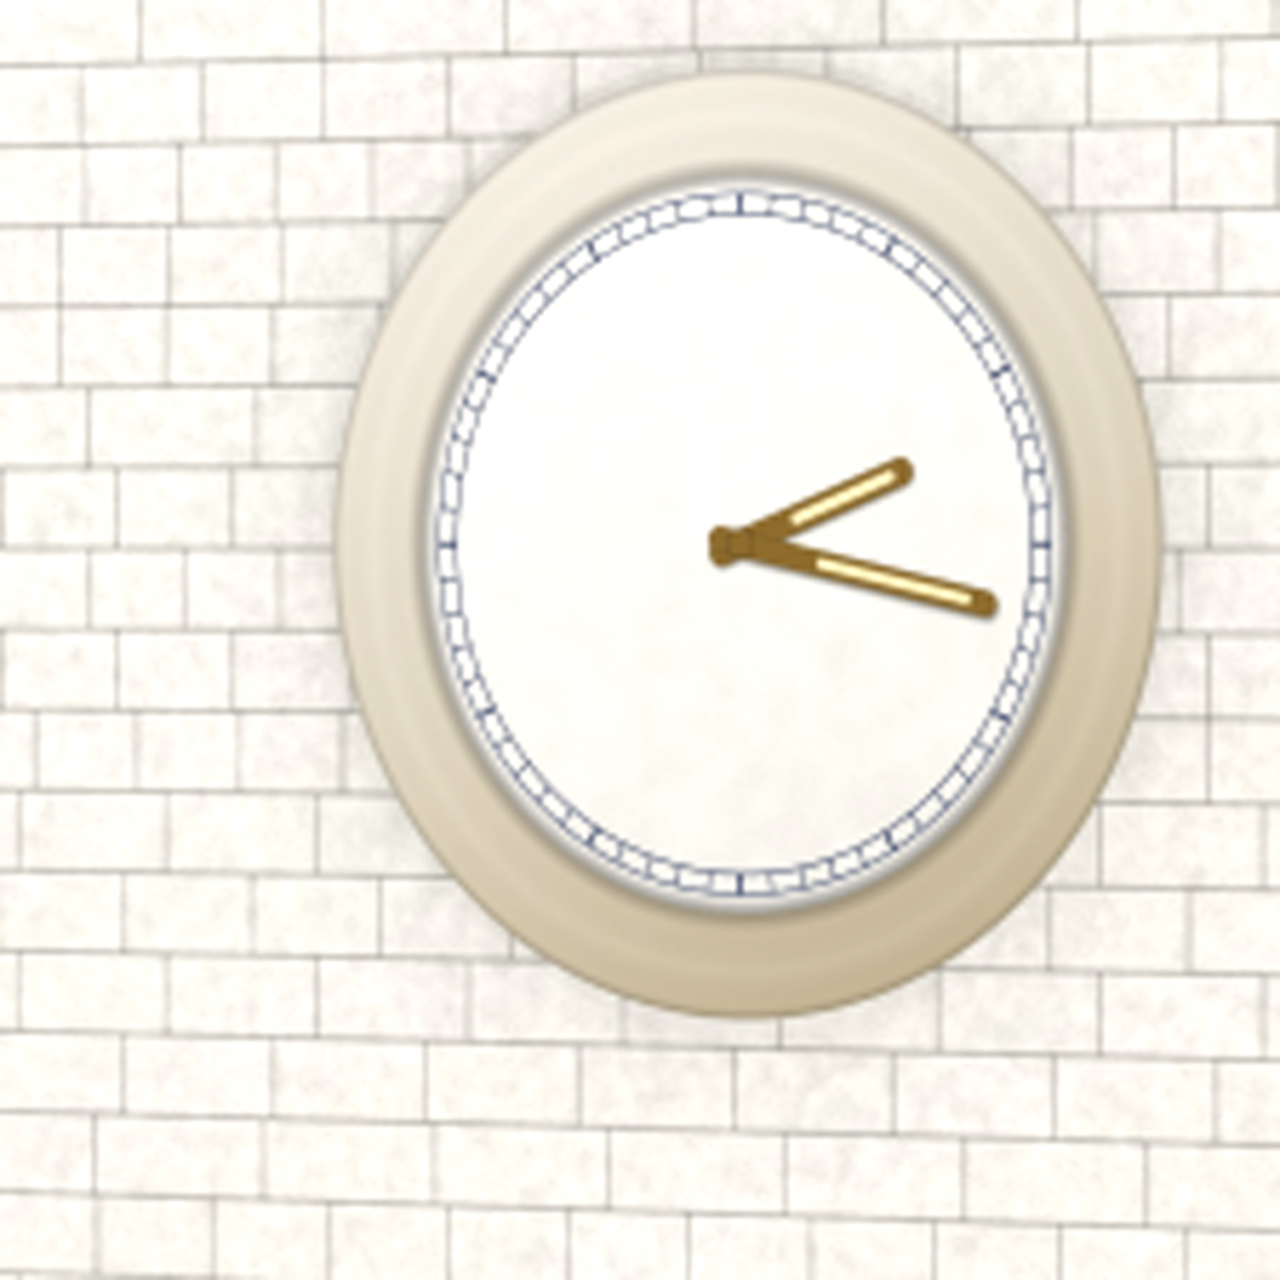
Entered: 2,17
